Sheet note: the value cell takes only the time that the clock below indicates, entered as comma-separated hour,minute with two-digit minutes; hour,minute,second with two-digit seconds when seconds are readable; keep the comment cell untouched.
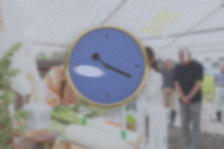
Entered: 10,19
